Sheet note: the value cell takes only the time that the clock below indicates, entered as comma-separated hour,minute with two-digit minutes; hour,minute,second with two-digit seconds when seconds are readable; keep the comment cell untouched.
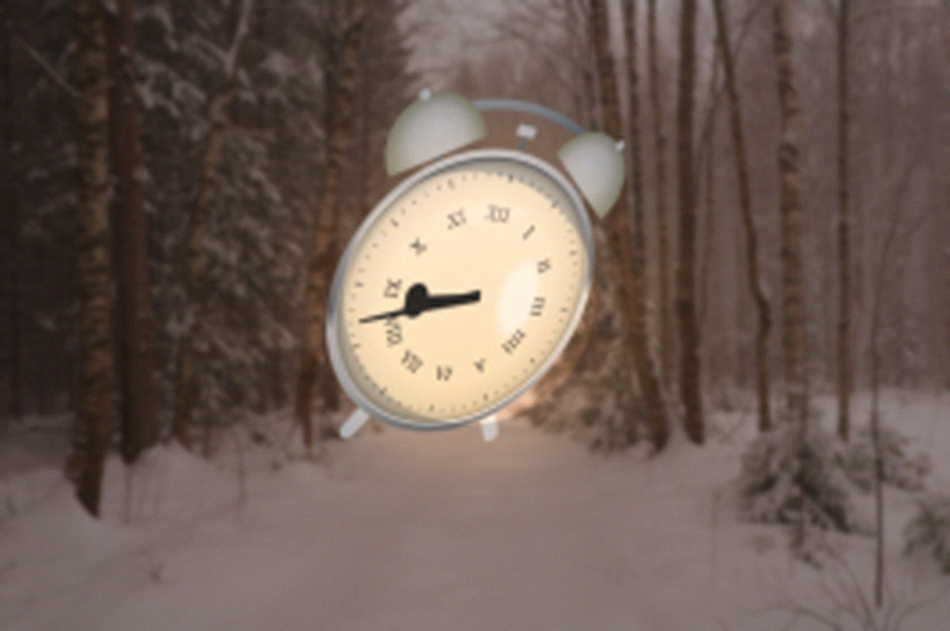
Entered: 8,42
